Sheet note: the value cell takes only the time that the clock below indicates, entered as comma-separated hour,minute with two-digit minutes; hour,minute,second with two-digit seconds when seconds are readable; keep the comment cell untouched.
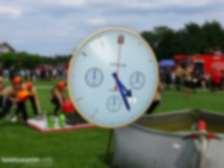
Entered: 4,25
